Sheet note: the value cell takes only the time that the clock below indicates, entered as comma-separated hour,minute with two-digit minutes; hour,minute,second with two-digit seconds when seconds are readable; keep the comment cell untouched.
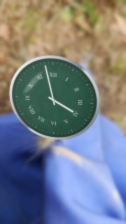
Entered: 3,58
